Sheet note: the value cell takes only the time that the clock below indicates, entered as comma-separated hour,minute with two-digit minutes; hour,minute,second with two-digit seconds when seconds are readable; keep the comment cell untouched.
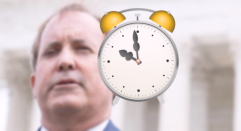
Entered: 9,59
